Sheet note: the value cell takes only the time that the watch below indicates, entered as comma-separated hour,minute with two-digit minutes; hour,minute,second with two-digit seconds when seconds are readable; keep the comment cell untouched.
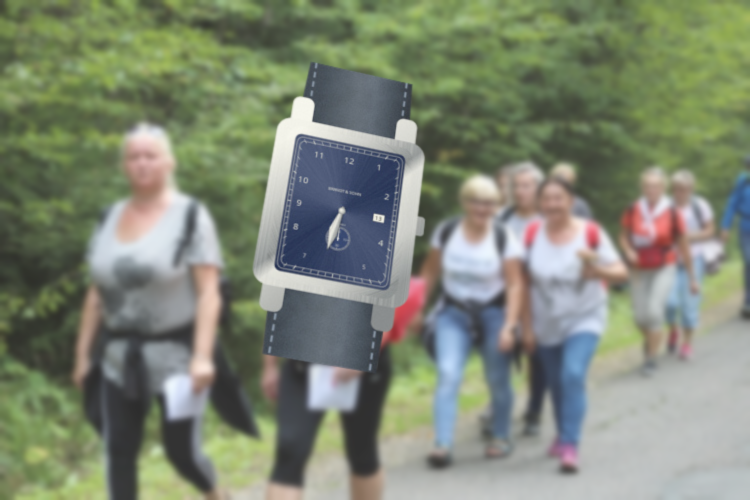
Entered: 6,32
